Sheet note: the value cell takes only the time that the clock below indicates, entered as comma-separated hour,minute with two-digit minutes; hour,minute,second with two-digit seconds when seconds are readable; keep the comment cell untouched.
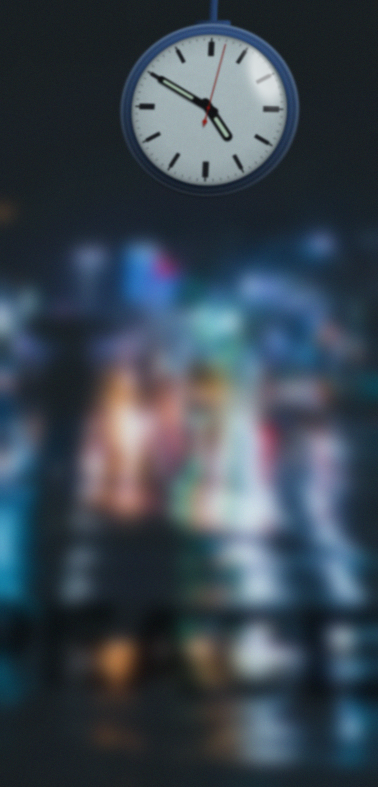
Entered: 4,50,02
